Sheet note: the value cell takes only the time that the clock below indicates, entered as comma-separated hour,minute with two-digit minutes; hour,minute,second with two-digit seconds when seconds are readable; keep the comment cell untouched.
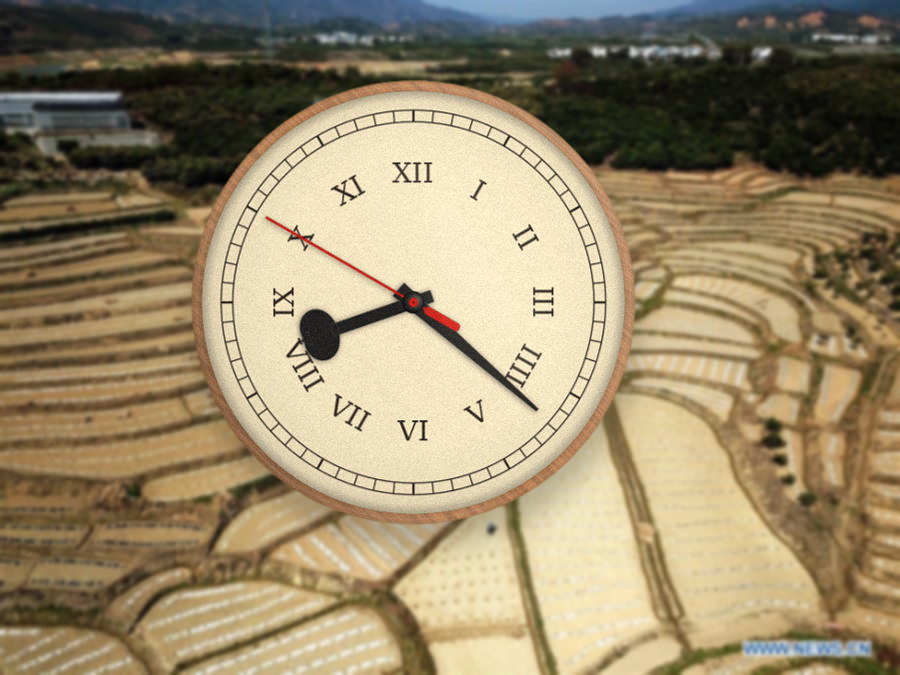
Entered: 8,21,50
